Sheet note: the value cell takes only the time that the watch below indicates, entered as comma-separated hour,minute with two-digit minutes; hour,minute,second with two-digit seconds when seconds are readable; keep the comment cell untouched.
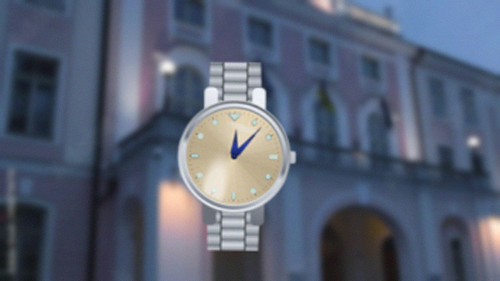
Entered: 12,07
